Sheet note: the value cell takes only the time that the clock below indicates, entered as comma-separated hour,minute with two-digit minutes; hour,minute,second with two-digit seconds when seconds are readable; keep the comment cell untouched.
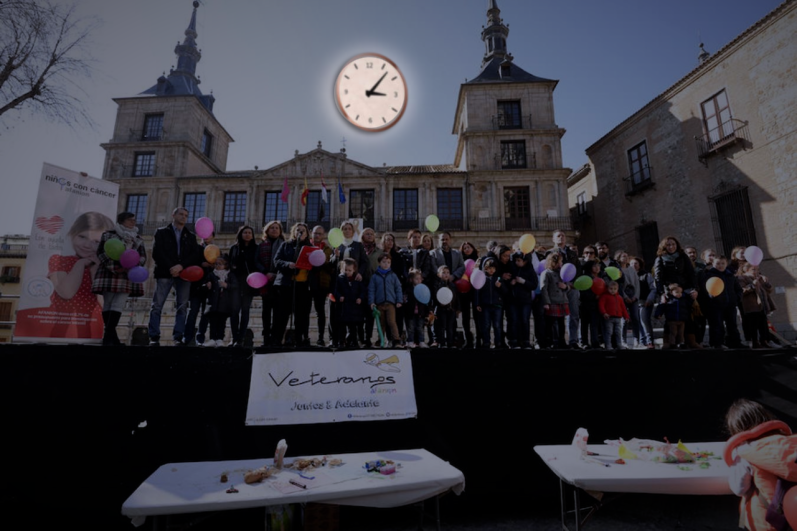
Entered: 3,07
